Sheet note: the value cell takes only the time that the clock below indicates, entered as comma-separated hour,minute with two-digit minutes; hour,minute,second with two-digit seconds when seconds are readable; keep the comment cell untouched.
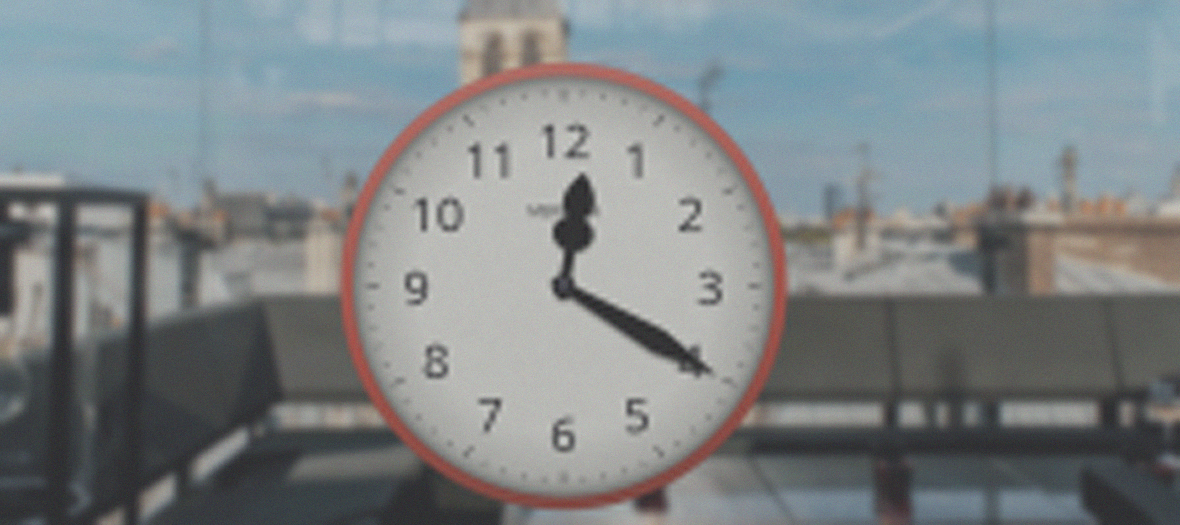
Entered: 12,20
